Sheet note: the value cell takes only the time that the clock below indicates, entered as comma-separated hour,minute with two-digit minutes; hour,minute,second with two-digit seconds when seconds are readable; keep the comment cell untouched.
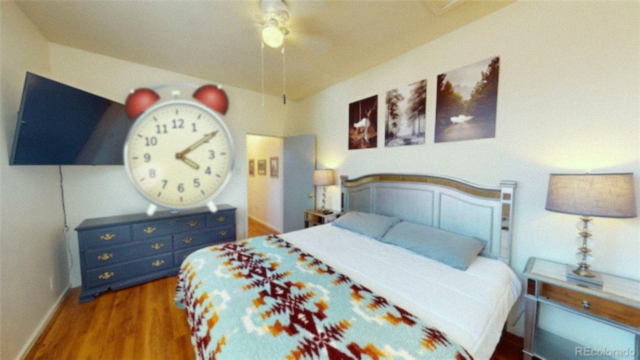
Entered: 4,10
